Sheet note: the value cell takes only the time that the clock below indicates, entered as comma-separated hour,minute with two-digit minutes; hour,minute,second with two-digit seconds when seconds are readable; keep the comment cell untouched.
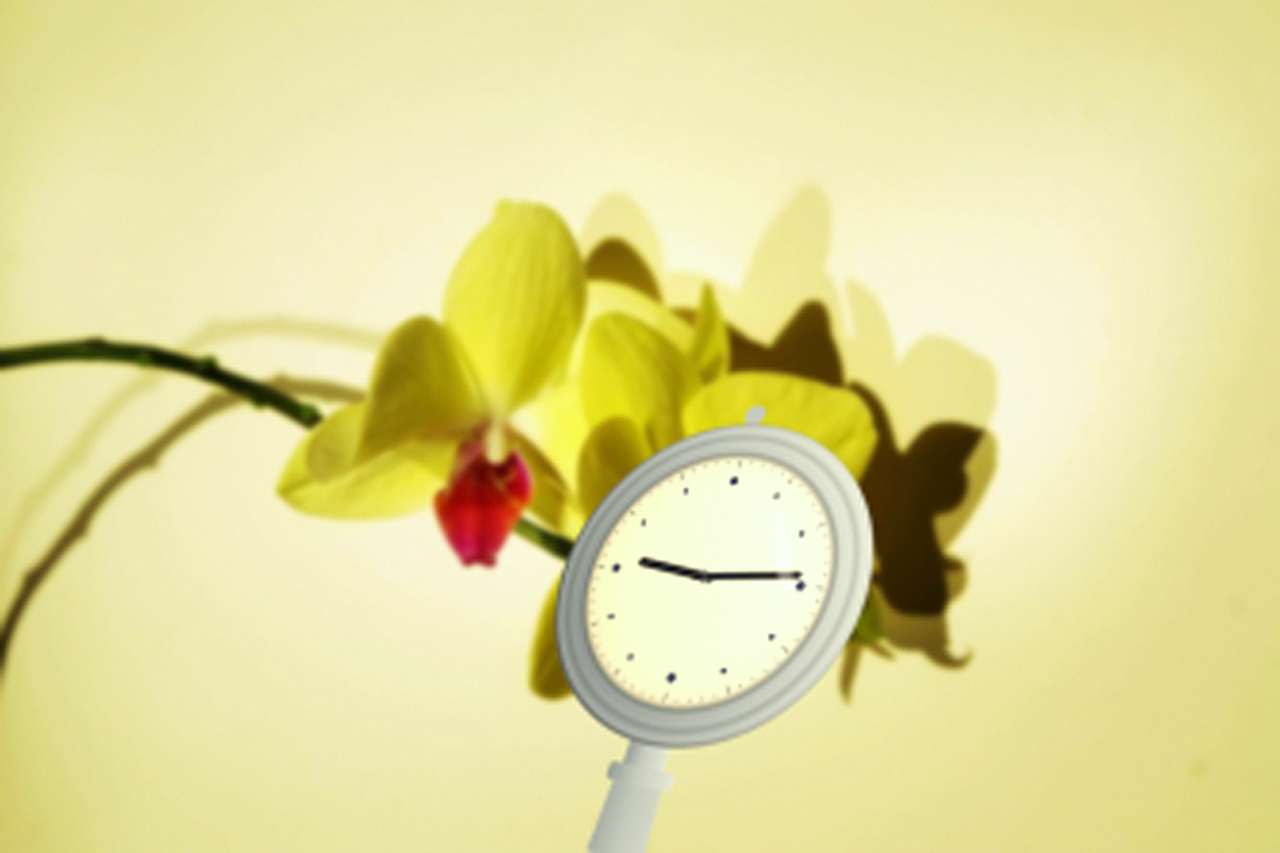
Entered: 9,14
